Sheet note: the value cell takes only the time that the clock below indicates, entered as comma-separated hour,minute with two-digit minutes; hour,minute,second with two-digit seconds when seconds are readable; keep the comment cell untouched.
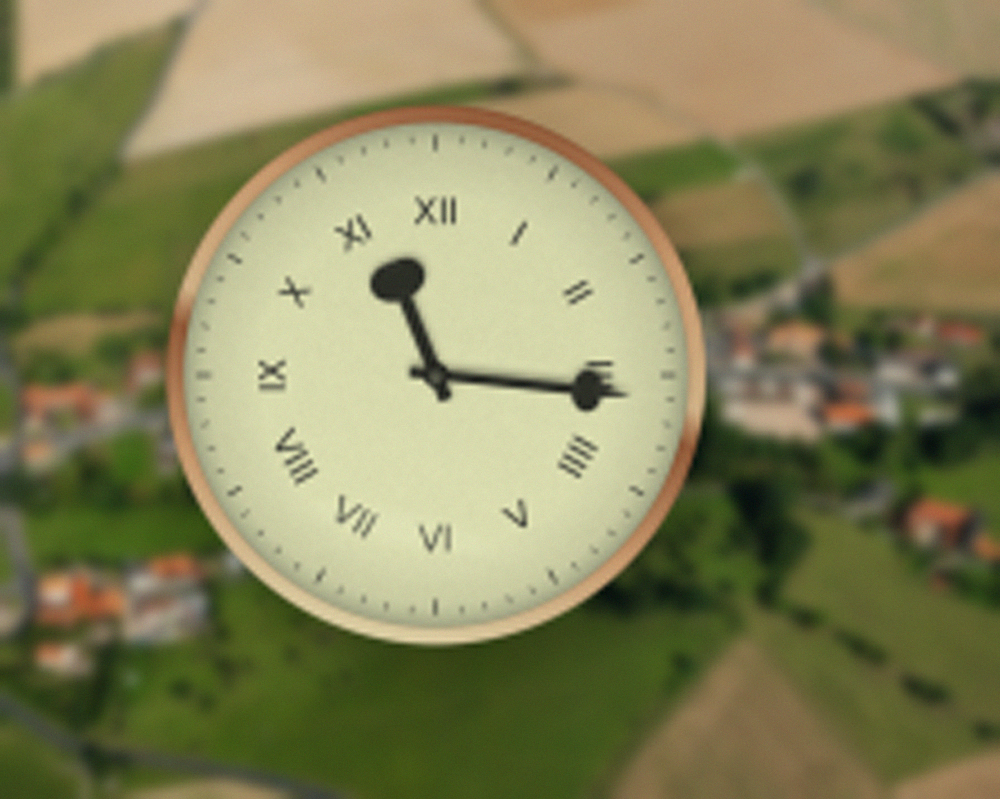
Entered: 11,16
